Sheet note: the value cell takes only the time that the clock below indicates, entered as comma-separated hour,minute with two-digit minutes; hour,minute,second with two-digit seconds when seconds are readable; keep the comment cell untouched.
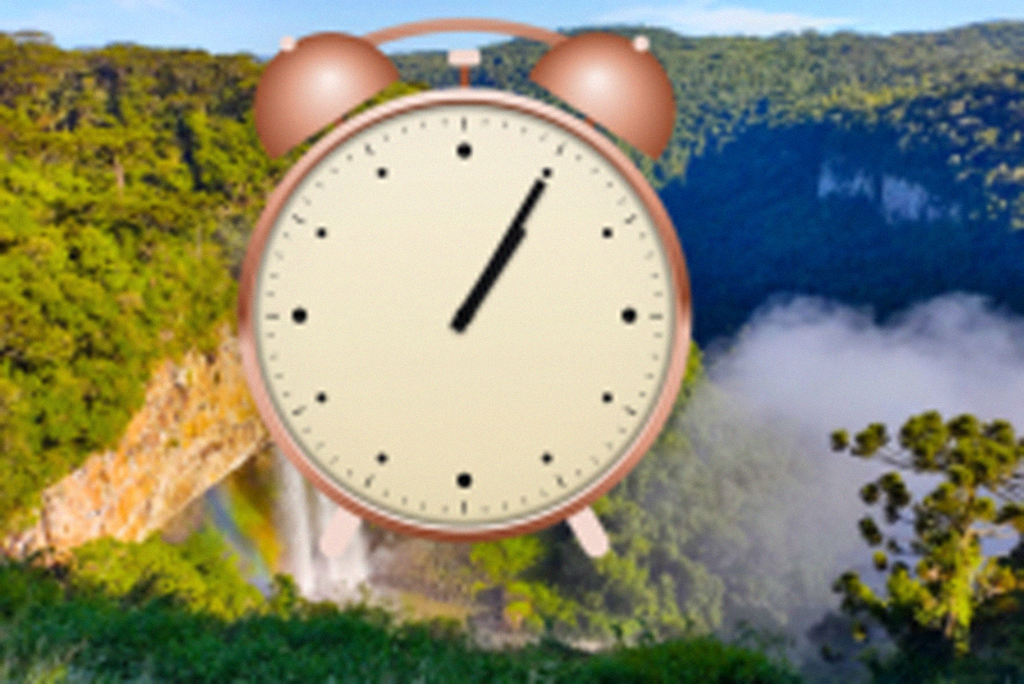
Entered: 1,05
